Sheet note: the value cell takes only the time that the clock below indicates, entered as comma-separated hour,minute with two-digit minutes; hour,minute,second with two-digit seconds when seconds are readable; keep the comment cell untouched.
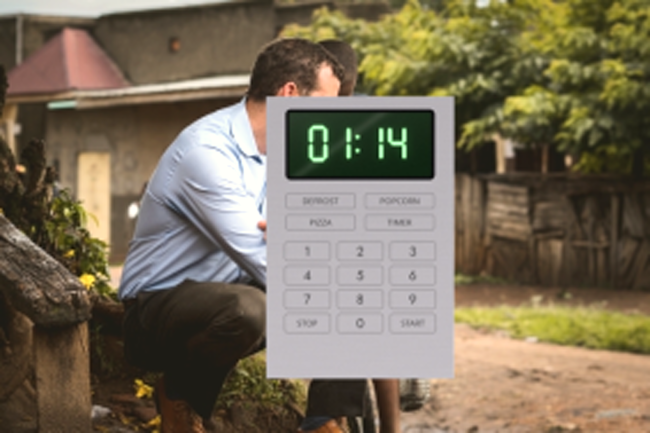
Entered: 1,14
